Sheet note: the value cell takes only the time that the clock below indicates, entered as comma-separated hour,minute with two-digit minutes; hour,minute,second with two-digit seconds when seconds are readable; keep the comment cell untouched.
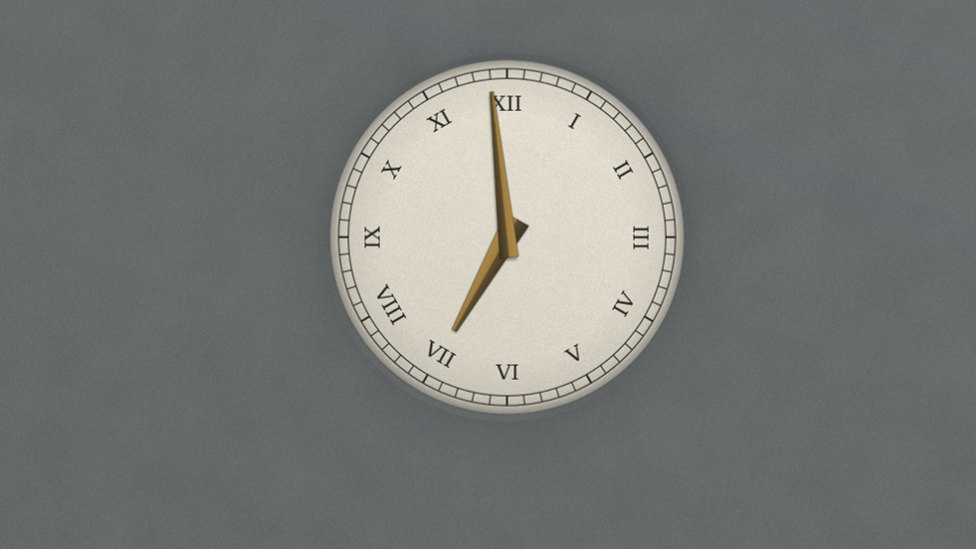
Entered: 6,59
